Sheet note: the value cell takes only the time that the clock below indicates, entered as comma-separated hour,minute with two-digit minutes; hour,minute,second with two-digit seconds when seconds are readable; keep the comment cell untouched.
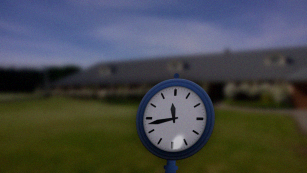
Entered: 11,43
